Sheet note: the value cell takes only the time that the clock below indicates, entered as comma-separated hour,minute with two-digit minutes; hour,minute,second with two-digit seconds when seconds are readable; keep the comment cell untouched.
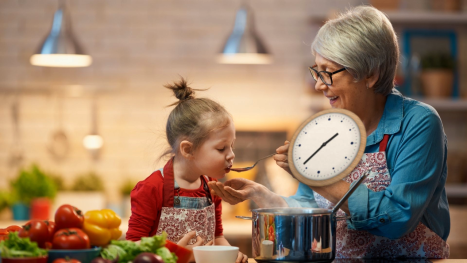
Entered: 1,37
